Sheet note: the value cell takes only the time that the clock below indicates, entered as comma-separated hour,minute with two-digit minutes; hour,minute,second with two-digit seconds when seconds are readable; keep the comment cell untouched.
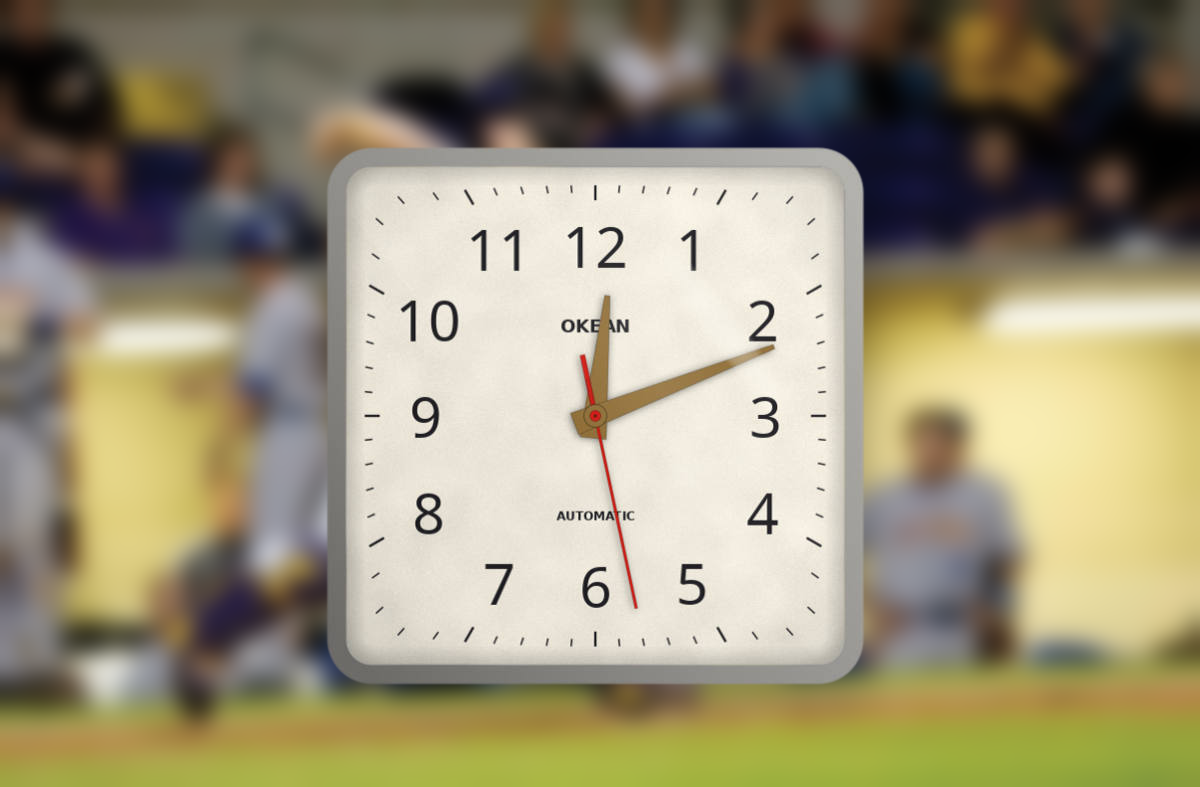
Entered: 12,11,28
